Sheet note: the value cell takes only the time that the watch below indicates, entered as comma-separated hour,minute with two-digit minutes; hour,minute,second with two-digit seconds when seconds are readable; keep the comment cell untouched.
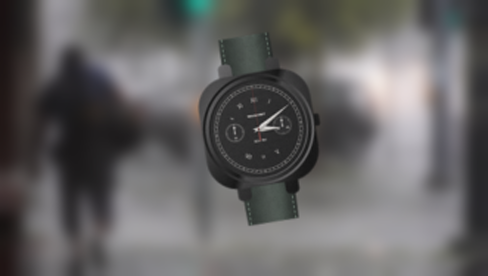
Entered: 3,10
